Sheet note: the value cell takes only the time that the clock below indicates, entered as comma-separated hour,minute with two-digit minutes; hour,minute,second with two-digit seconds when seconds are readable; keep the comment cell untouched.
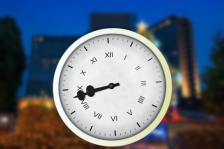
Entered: 8,43
